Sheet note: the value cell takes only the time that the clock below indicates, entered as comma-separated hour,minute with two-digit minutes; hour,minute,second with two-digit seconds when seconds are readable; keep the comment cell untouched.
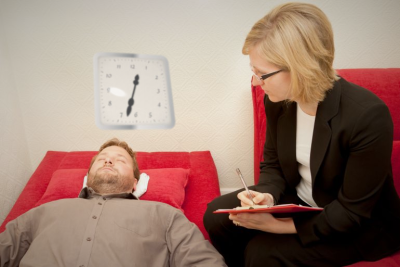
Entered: 12,33
